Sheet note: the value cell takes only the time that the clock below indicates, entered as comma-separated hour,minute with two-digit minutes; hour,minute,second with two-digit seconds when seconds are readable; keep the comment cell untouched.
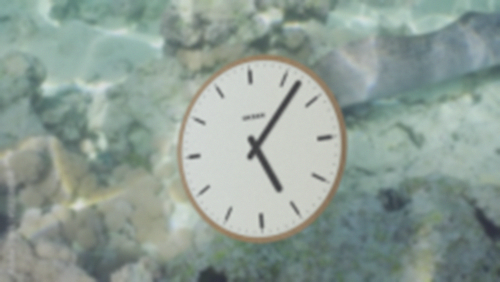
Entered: 5,07
